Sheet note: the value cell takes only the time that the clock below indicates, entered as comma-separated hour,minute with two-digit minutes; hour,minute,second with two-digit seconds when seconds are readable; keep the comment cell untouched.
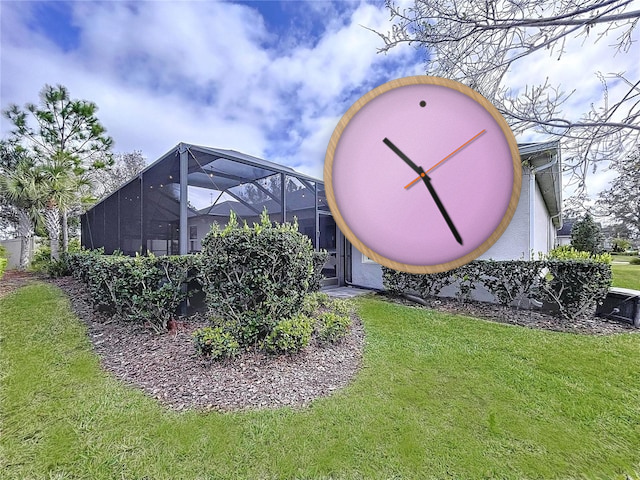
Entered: 10,25,09
